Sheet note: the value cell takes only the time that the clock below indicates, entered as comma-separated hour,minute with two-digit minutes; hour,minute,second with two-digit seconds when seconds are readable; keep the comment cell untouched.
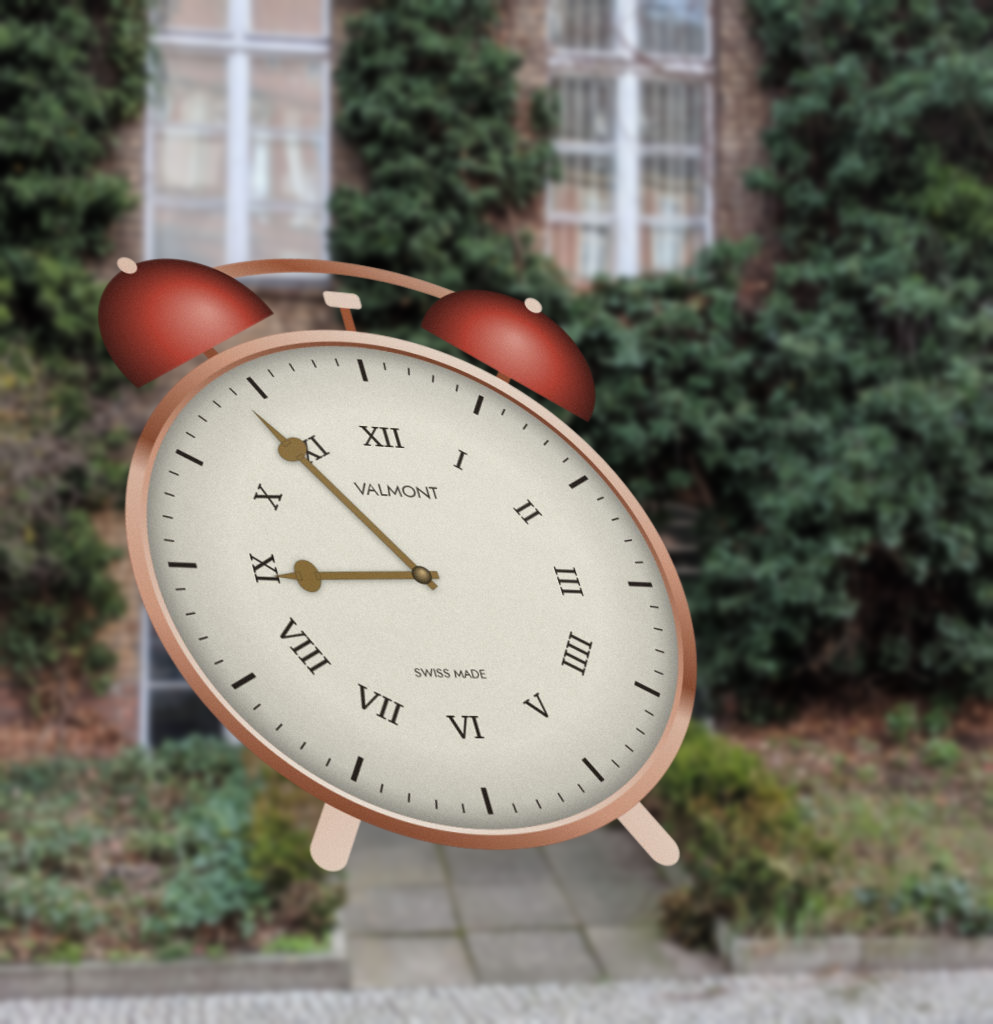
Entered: 8,54
